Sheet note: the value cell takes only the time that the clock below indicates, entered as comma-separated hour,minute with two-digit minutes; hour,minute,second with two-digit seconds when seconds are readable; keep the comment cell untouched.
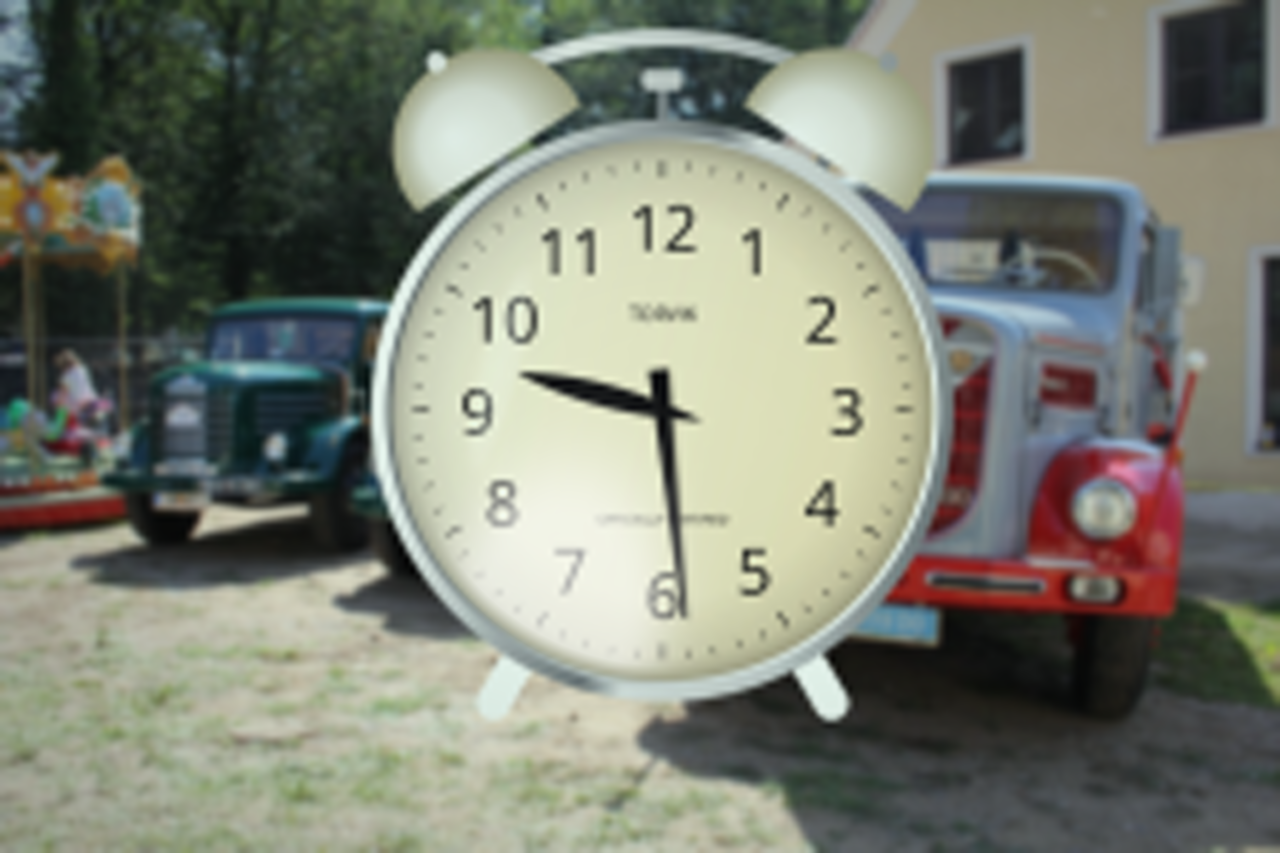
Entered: 9,29
